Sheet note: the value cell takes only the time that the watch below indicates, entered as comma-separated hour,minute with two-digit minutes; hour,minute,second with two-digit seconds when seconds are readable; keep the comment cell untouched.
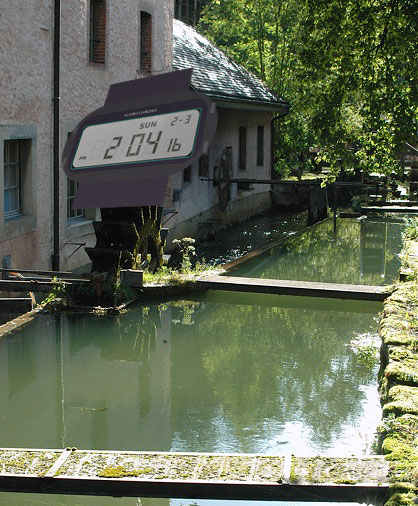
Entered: 2,04,16
